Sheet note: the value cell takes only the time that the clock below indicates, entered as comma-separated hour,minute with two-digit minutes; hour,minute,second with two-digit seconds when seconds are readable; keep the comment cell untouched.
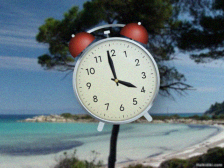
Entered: 3,59
